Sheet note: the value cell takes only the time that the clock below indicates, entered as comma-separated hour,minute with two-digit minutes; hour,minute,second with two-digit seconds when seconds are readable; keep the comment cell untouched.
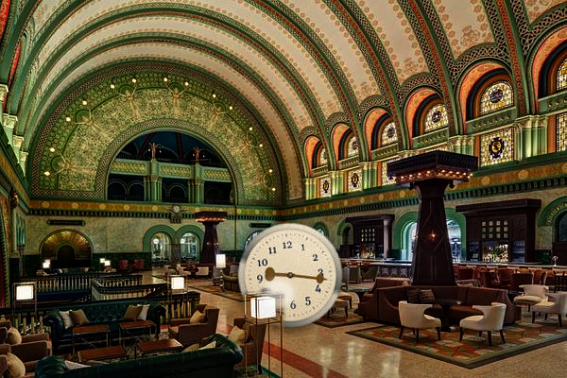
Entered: 9,17
